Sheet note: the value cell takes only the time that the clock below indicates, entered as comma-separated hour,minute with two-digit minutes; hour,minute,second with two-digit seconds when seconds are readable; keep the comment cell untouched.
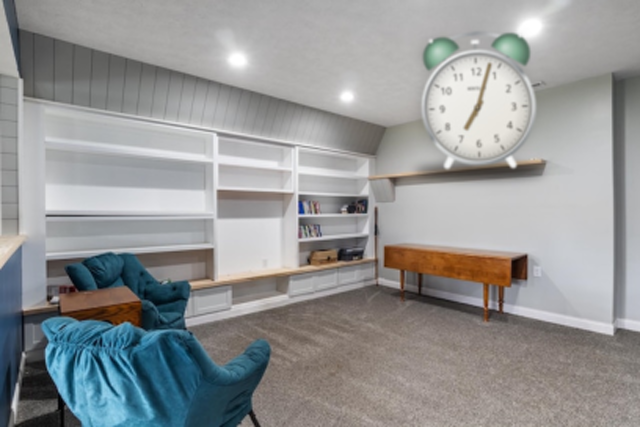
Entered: 7,03
